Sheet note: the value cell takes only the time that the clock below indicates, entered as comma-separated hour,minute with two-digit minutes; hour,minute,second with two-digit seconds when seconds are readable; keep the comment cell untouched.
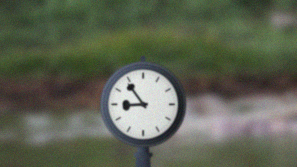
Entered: 8,54
